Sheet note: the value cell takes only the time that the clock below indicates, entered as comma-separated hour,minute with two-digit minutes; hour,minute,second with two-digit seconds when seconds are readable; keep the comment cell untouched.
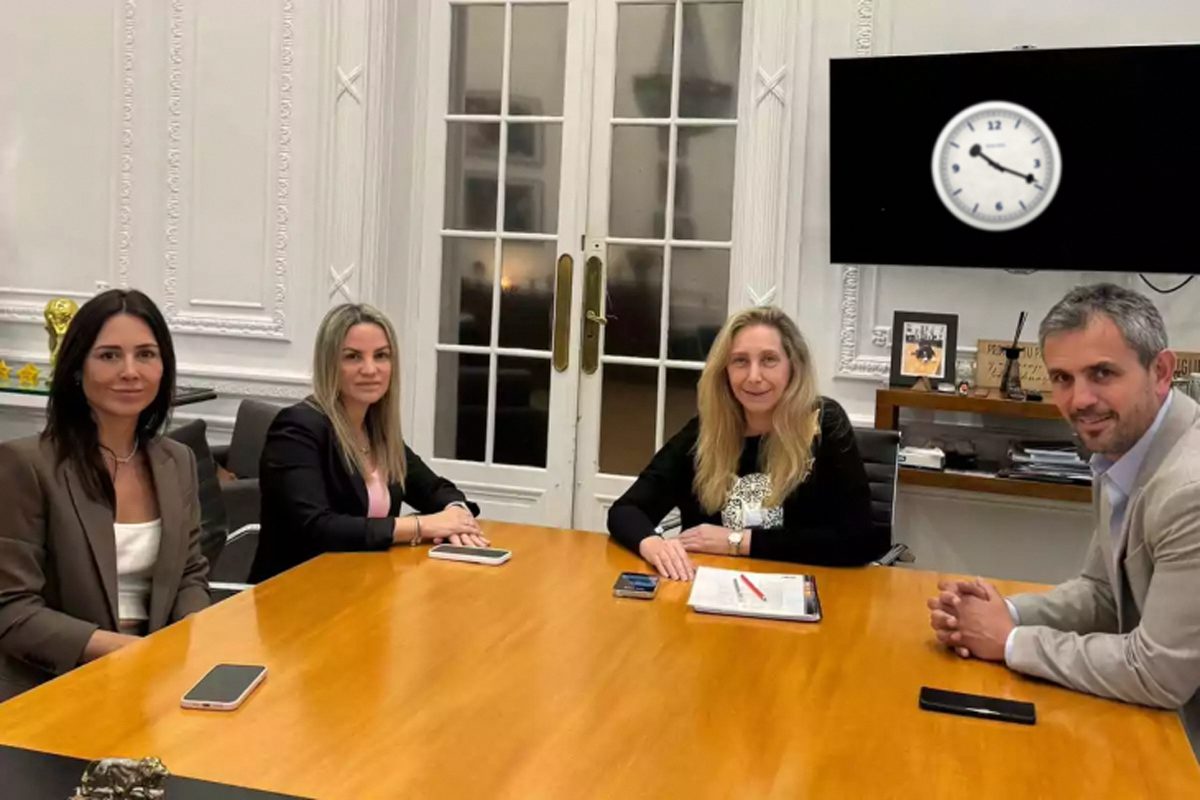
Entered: 10,19
